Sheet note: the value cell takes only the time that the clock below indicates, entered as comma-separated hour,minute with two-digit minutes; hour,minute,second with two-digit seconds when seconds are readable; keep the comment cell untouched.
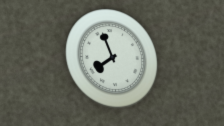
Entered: 7,57
